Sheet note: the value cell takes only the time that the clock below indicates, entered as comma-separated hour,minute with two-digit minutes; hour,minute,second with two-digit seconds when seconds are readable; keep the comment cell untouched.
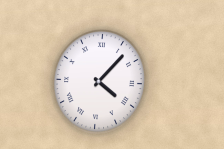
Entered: 4,07
